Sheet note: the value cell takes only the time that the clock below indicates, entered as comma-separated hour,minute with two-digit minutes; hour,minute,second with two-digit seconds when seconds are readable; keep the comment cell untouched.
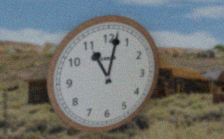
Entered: 11,02
